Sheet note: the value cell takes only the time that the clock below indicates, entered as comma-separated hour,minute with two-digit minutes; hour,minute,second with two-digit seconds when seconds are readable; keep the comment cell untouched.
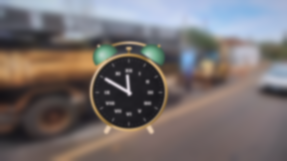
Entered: 11,50
